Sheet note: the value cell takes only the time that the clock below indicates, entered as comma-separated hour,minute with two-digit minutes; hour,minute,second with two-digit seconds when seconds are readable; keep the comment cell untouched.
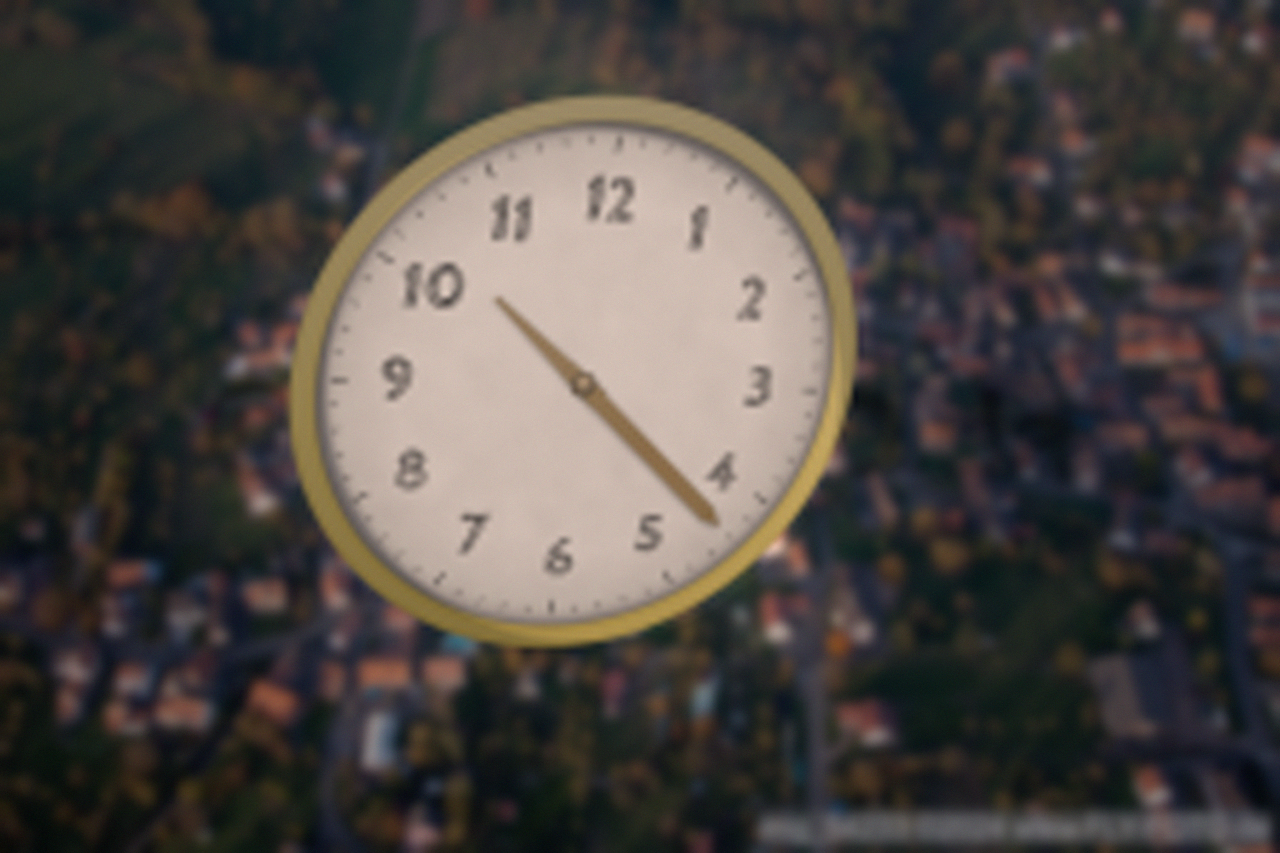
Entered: 10,22
